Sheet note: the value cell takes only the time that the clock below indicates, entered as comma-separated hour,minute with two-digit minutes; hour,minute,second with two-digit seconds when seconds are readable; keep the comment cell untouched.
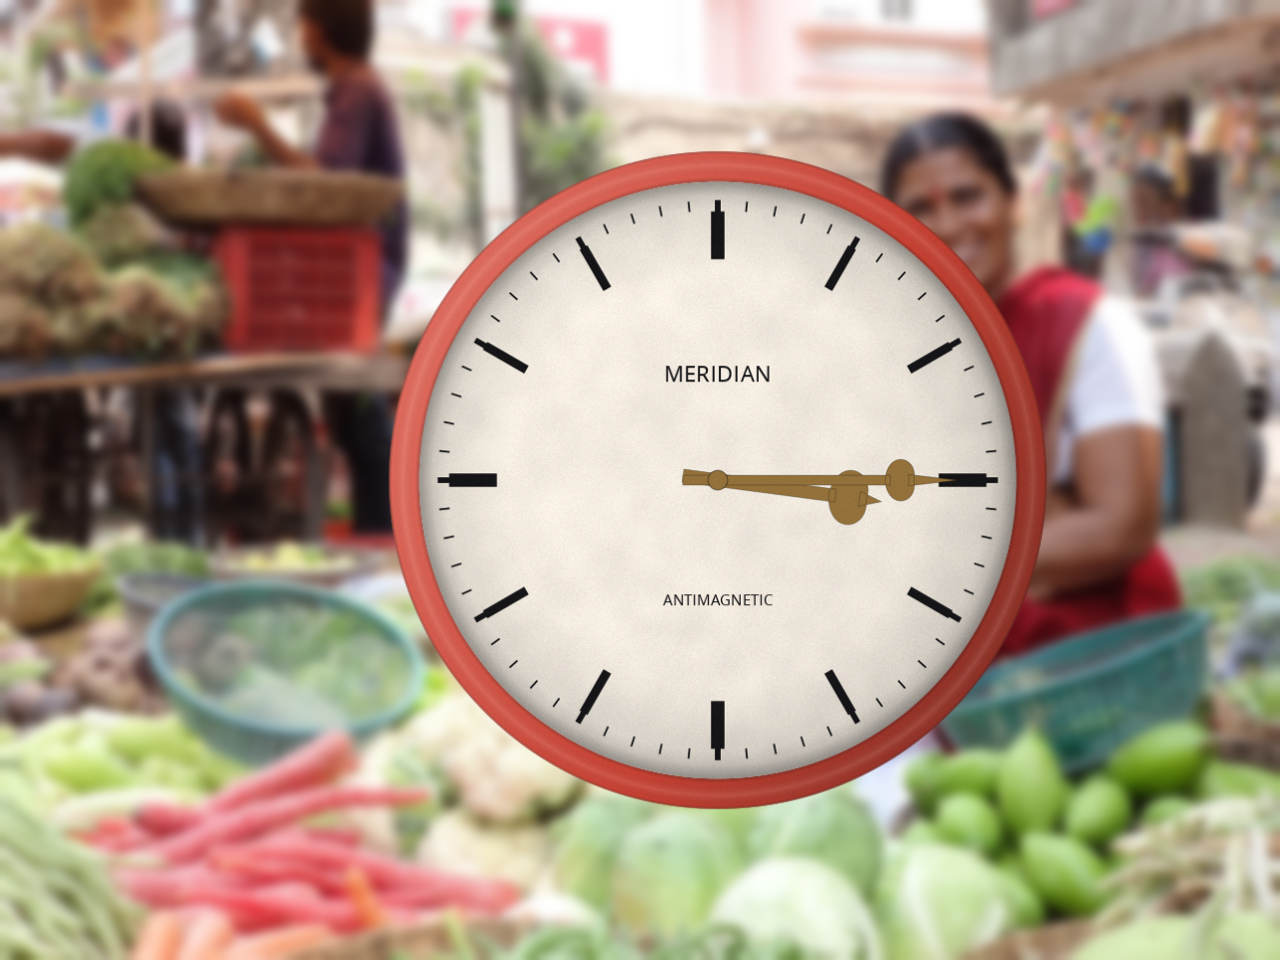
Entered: 3,15
